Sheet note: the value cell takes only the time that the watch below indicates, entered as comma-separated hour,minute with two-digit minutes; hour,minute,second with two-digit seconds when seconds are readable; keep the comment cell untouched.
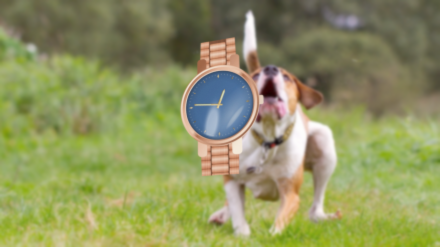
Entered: 12,46
